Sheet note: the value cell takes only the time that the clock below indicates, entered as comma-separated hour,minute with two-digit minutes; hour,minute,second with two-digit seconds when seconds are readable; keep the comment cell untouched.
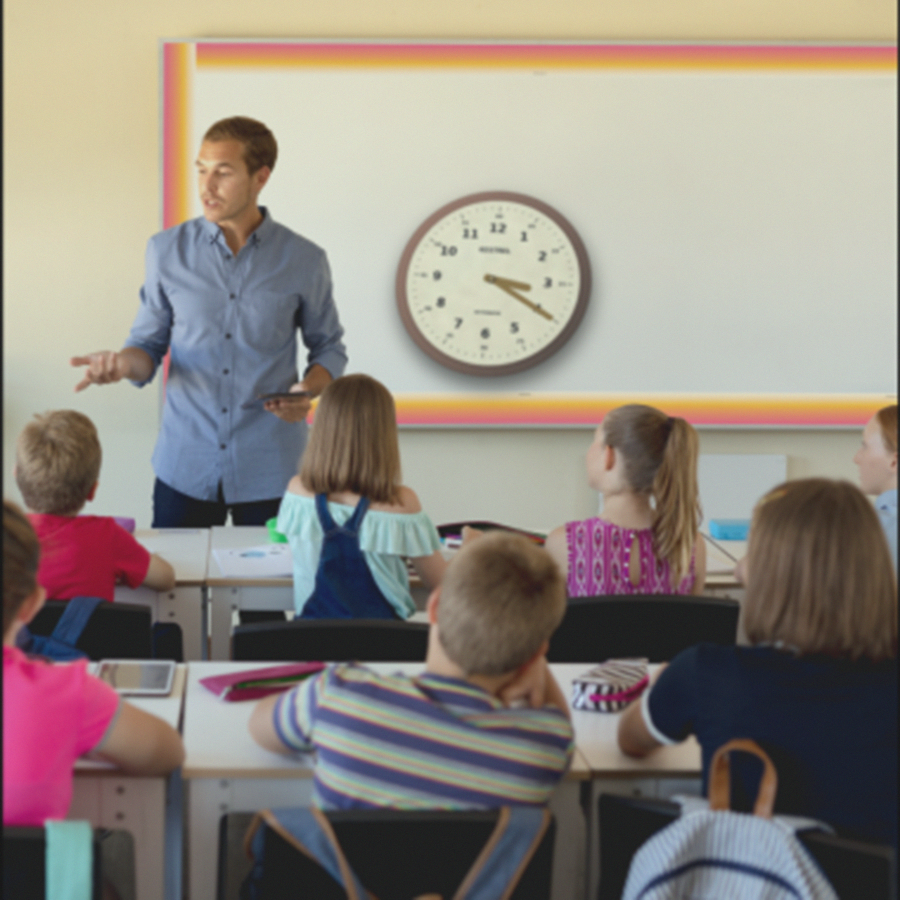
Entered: 3,20
